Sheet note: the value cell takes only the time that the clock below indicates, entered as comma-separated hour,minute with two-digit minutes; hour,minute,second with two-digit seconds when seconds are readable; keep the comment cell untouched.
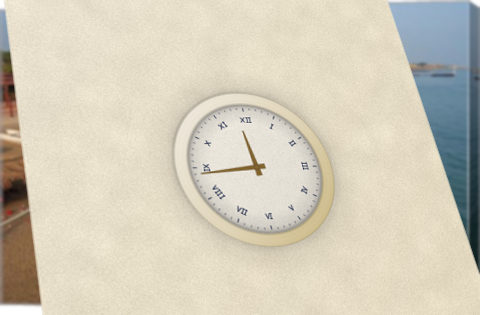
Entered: 11,44
